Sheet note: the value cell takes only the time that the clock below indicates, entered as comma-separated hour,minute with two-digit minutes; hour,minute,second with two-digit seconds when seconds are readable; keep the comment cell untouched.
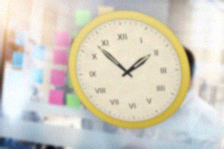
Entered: 1,53
